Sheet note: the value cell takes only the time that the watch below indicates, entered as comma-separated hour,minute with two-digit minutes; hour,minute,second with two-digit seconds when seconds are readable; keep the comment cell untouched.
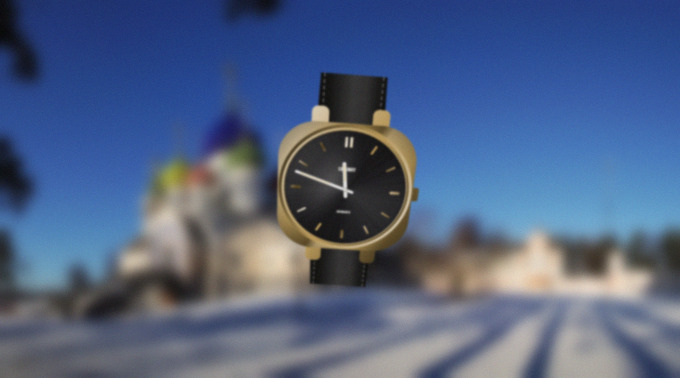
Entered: 11,48
